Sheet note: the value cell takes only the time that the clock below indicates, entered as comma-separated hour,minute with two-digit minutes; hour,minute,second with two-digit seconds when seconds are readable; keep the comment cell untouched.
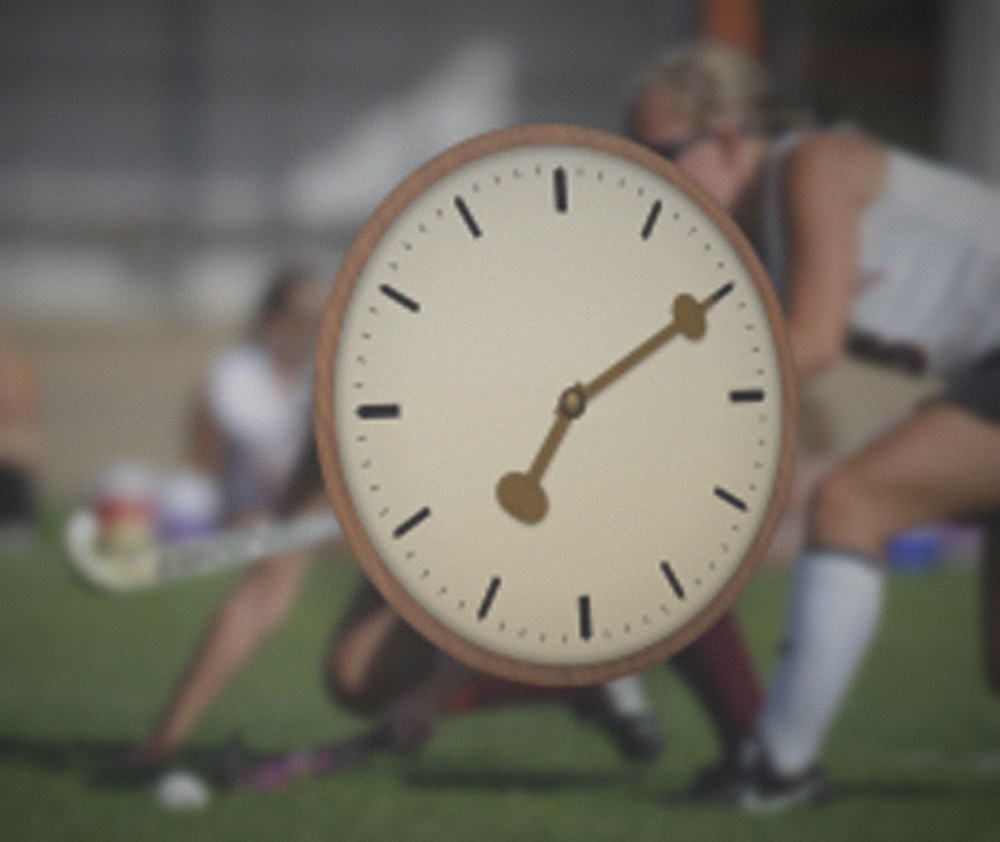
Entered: 7,10
